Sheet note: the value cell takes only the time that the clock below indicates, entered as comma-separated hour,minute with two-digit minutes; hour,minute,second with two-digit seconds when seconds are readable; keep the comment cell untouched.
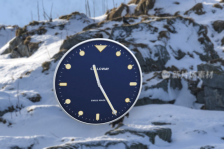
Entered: 11,25
